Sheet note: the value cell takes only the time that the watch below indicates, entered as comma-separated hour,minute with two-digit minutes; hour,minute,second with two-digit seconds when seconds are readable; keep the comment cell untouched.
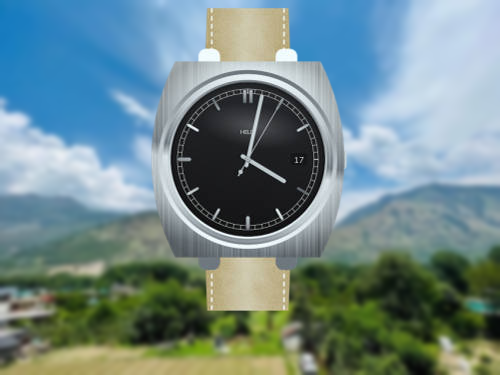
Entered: 4,02,05
